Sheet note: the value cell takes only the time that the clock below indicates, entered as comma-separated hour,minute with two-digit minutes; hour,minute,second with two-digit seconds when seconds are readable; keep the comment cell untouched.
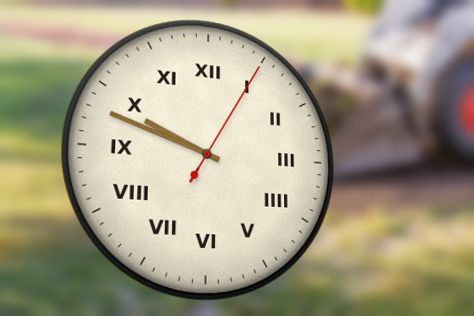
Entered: 9,48,05
